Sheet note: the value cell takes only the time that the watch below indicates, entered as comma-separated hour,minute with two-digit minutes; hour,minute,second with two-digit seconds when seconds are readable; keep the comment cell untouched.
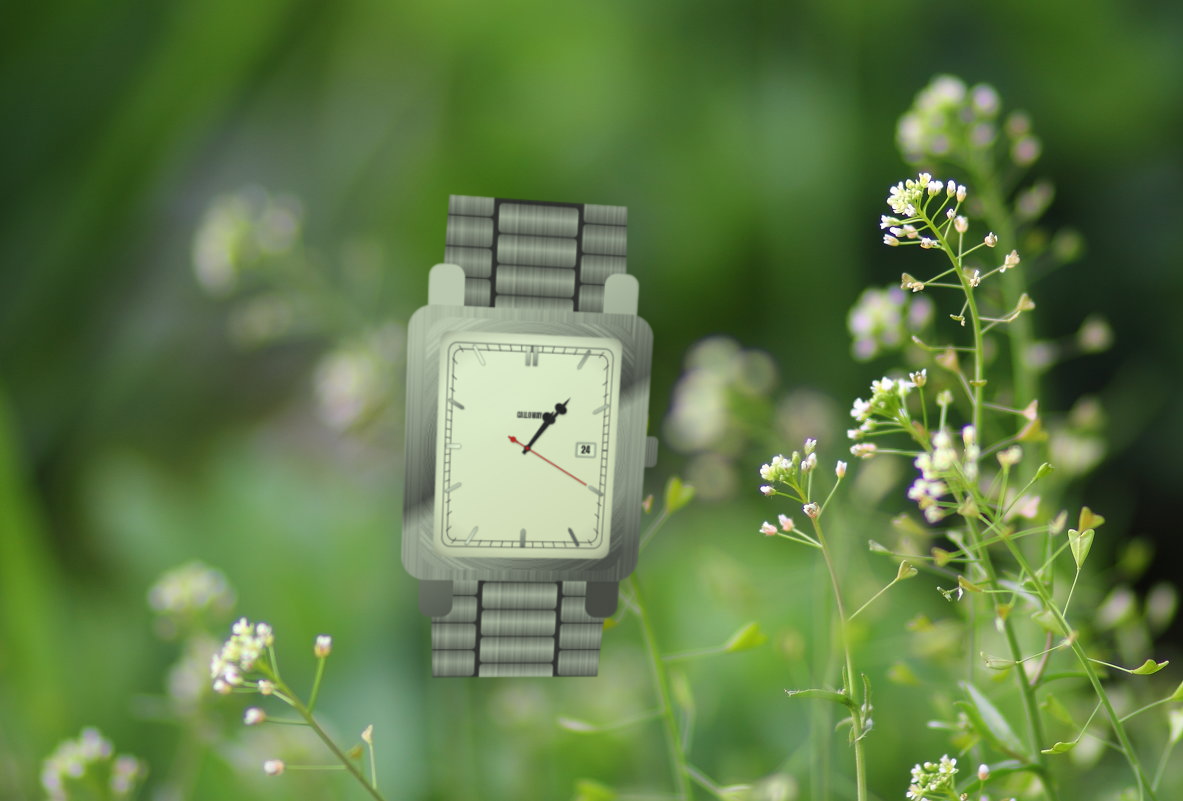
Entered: 1,06,20
